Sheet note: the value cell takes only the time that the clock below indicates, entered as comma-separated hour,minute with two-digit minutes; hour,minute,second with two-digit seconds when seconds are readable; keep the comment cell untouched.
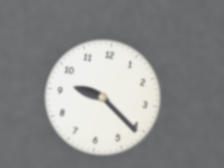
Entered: 9,21
